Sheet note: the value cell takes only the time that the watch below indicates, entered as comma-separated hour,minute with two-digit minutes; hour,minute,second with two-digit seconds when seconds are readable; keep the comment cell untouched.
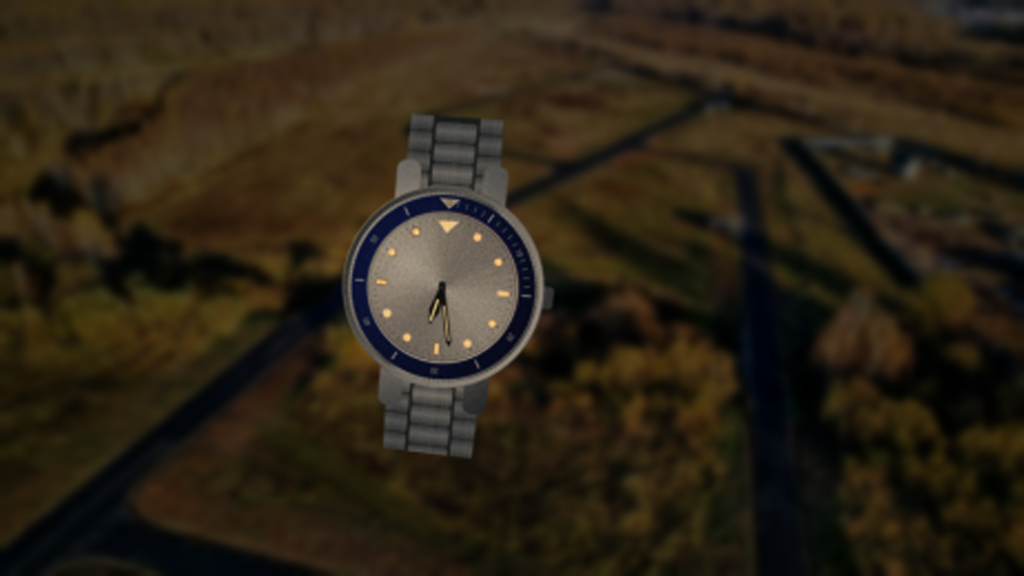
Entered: 6,28
